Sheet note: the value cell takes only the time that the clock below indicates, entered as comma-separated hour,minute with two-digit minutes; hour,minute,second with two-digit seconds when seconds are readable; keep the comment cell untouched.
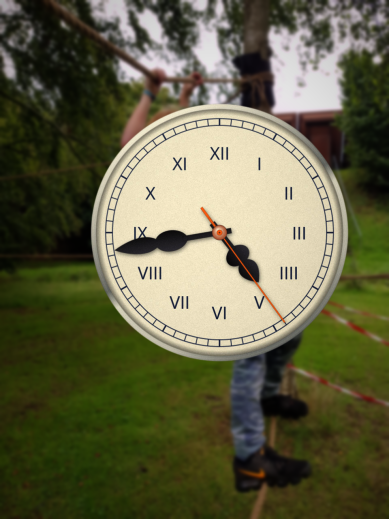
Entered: 4,43,24
